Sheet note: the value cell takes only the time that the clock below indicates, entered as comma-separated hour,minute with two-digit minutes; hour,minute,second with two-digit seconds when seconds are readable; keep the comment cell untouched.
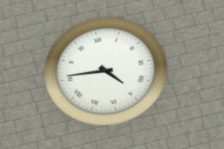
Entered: 4,46
